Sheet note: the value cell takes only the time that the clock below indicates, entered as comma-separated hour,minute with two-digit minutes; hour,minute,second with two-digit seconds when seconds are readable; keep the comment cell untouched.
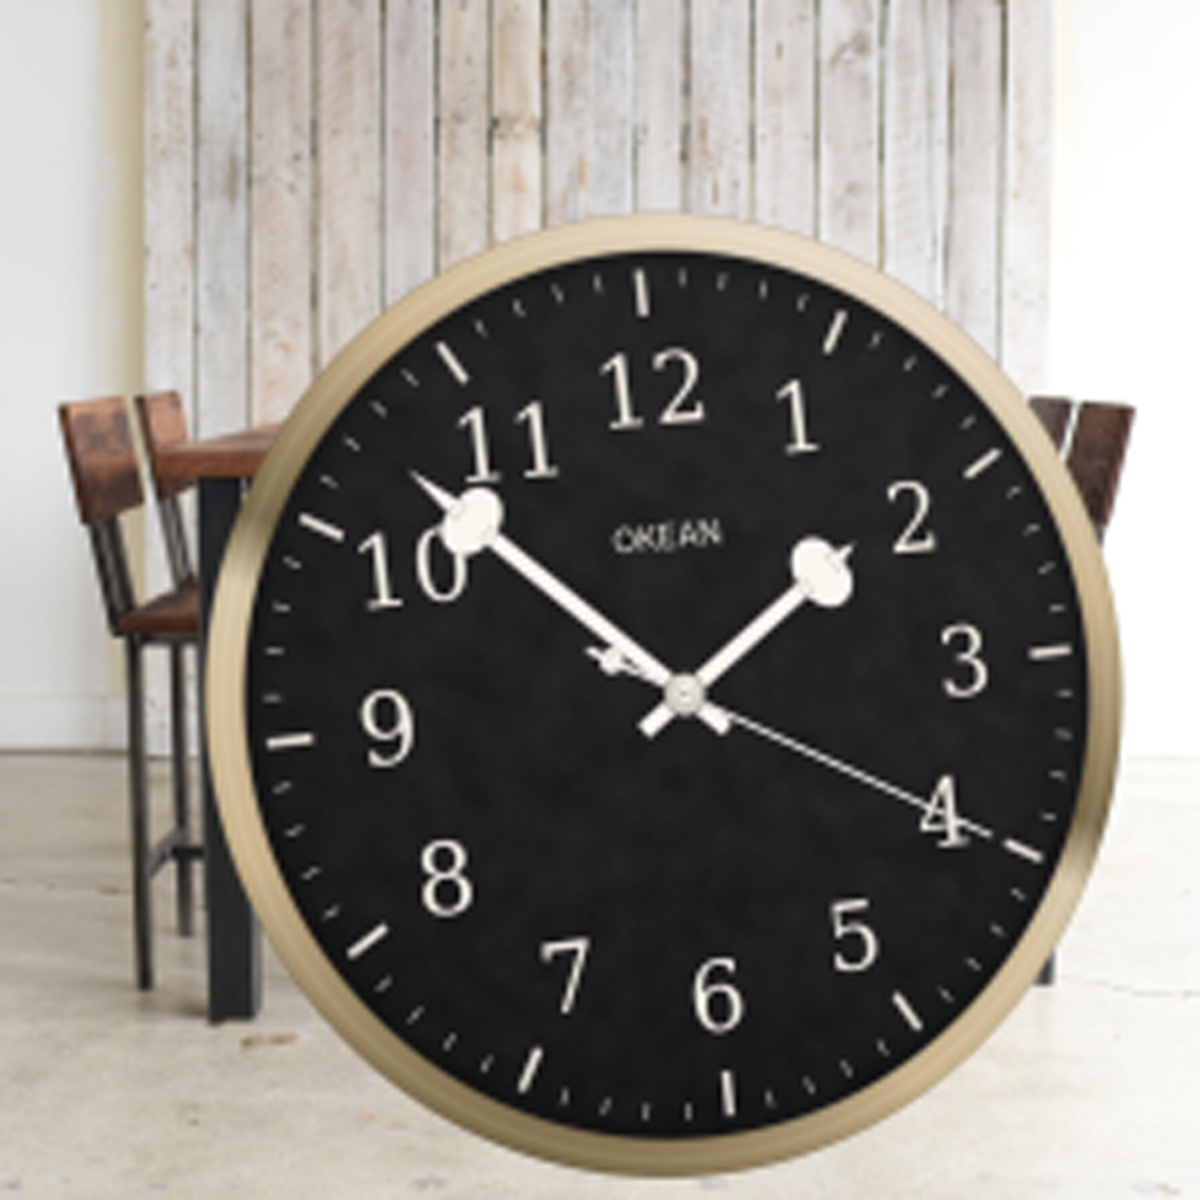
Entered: 1,52,20
